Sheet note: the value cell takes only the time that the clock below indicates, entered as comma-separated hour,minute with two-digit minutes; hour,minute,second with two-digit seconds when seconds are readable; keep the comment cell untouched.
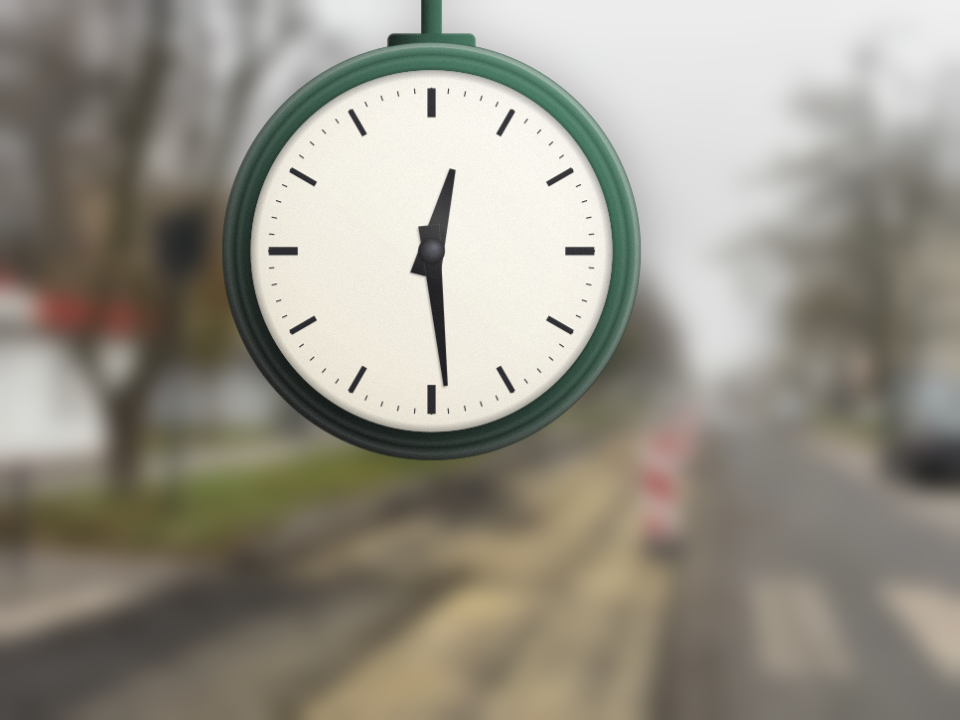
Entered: 12,29
